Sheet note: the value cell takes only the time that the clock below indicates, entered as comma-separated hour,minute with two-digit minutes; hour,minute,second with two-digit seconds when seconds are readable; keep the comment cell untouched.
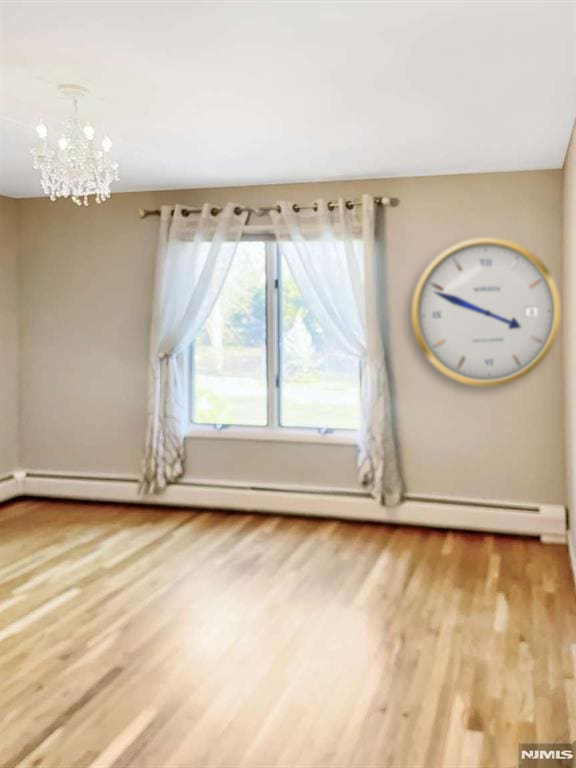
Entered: 3,49
